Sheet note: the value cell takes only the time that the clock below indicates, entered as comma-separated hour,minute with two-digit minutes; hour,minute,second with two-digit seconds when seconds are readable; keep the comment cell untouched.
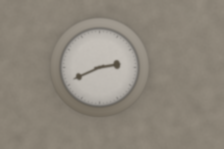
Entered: 2,41
